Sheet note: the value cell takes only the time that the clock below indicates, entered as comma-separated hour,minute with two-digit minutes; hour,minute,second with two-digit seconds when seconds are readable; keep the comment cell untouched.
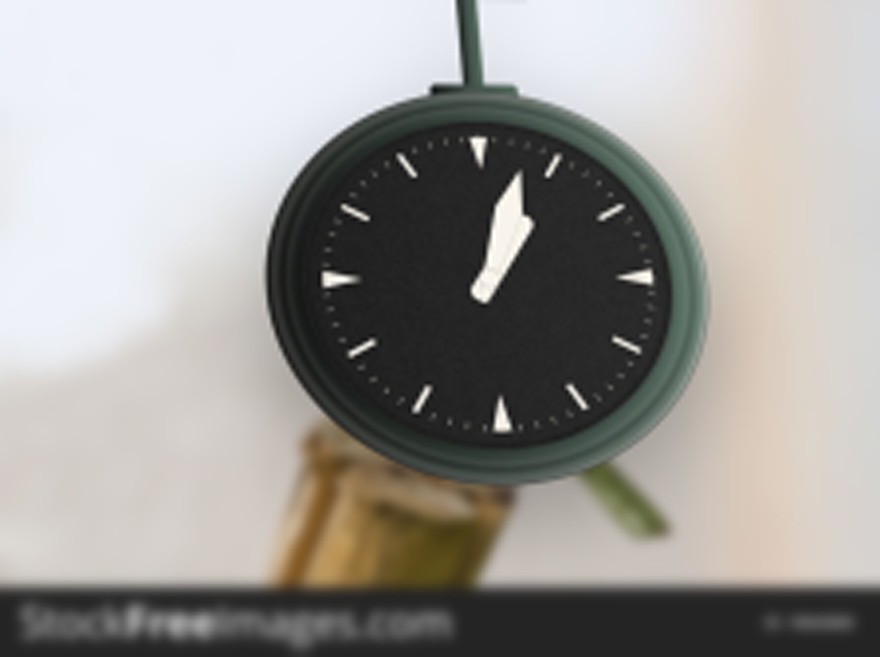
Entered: 1,03
